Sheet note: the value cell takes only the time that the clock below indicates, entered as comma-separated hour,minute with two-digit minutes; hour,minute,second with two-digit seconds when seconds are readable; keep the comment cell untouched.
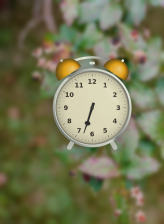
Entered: 6,33
